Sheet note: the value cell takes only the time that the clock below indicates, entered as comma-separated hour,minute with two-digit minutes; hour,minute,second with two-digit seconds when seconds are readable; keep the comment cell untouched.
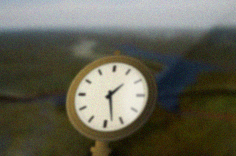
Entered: 1,28
